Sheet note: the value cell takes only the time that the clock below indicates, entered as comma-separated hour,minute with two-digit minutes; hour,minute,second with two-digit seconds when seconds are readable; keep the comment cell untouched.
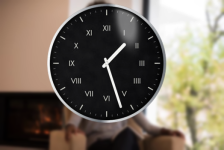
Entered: 1,27
